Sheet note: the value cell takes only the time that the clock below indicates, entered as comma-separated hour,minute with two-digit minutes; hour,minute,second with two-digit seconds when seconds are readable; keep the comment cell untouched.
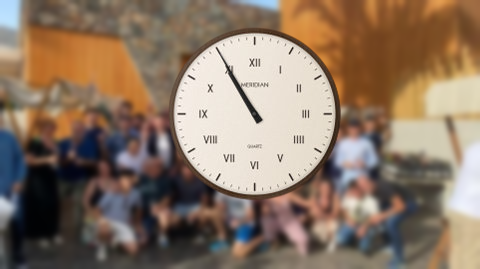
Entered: 10,55
